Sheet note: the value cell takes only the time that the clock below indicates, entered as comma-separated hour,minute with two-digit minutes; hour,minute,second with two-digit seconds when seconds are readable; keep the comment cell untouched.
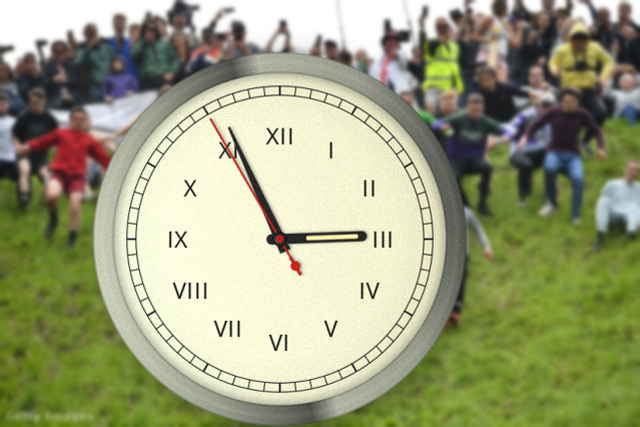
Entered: 2,55,55
